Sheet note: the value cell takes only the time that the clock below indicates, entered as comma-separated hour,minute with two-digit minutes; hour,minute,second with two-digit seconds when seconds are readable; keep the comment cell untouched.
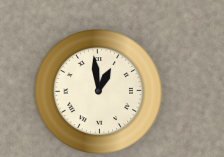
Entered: 12,59
